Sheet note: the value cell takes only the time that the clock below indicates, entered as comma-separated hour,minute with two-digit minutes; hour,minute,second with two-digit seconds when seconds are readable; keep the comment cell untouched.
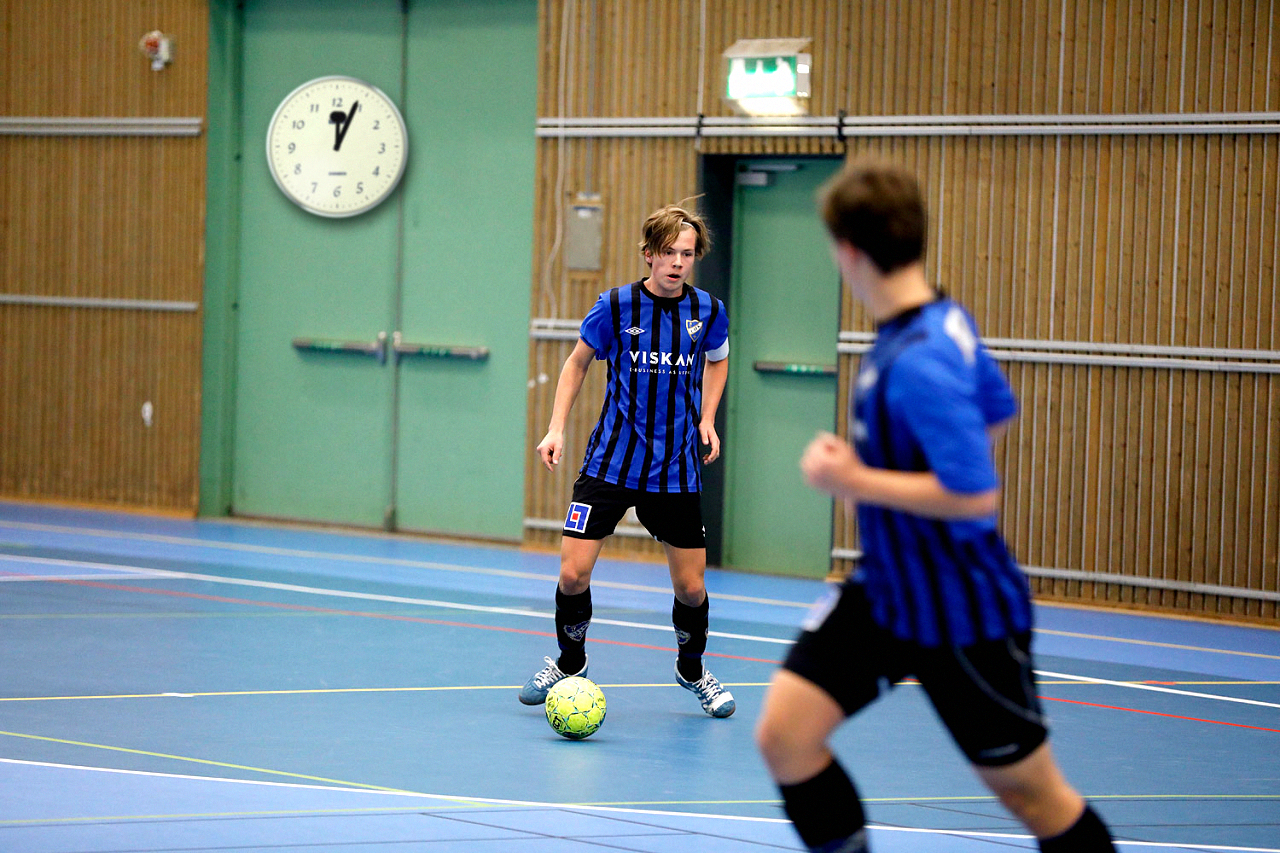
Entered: 12,04
